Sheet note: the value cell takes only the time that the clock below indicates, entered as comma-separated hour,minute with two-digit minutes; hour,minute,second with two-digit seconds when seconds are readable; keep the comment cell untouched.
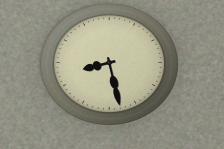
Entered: 8,28
